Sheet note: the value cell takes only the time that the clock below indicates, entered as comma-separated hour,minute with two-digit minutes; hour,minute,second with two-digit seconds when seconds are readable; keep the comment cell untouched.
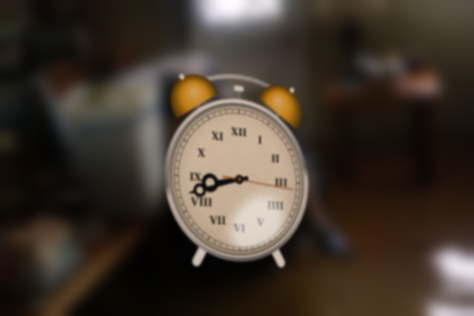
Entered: 8,42,16
